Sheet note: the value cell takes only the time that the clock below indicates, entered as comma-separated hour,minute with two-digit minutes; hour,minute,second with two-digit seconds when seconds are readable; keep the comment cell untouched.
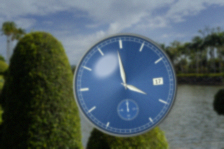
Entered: 3,59
